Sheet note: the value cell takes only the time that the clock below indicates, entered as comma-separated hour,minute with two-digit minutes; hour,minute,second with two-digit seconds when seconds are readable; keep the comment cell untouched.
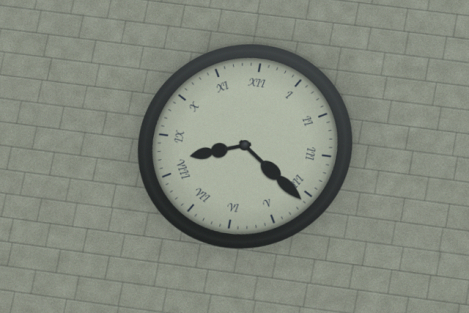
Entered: 8,21
